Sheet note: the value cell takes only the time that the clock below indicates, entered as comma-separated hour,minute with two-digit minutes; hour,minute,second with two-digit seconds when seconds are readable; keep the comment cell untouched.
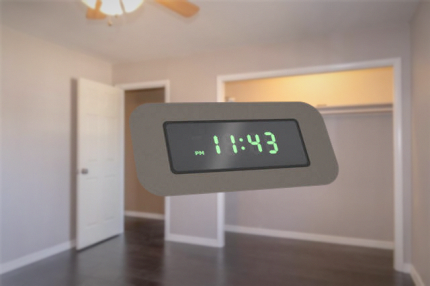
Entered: 11,43
